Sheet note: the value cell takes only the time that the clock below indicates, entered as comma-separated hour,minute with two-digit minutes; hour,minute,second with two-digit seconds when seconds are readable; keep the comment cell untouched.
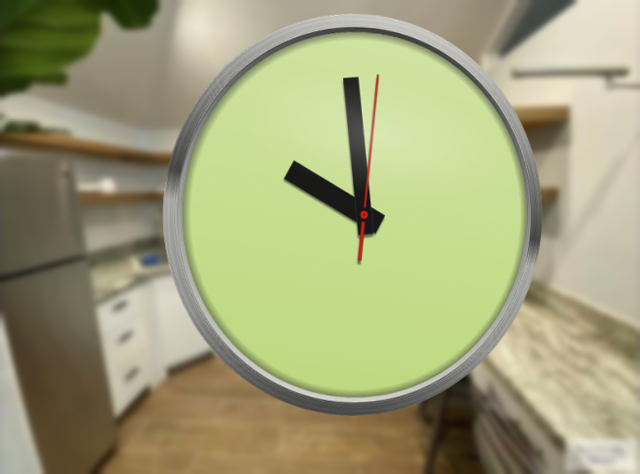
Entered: 9,59,01
